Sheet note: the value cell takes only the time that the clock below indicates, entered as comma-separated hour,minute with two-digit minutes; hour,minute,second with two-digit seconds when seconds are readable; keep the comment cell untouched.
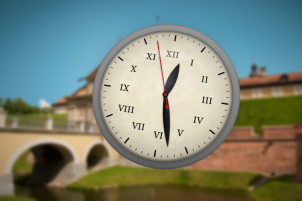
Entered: 12,27,57
